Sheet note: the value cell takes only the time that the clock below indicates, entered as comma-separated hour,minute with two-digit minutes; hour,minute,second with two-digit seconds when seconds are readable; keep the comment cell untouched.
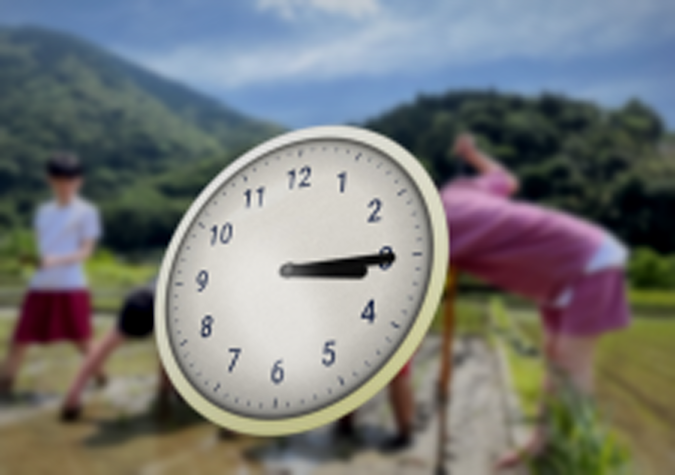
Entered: 3,15
